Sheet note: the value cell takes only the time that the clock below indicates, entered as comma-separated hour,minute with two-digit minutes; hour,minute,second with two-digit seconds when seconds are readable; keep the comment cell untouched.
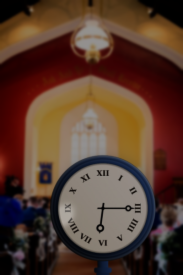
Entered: 6,15
